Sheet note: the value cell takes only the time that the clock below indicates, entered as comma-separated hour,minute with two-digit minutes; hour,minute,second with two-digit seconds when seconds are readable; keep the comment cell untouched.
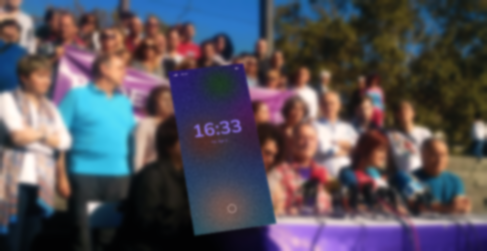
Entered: 16,33
